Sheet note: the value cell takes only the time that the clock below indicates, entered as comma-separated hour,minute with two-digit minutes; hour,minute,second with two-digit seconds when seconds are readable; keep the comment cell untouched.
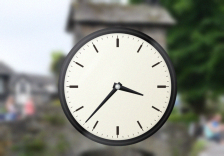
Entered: 3,37
